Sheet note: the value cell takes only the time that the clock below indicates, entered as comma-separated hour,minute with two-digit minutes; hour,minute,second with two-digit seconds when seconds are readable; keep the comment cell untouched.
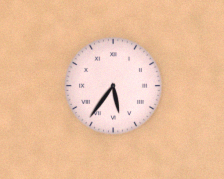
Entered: 5,36
